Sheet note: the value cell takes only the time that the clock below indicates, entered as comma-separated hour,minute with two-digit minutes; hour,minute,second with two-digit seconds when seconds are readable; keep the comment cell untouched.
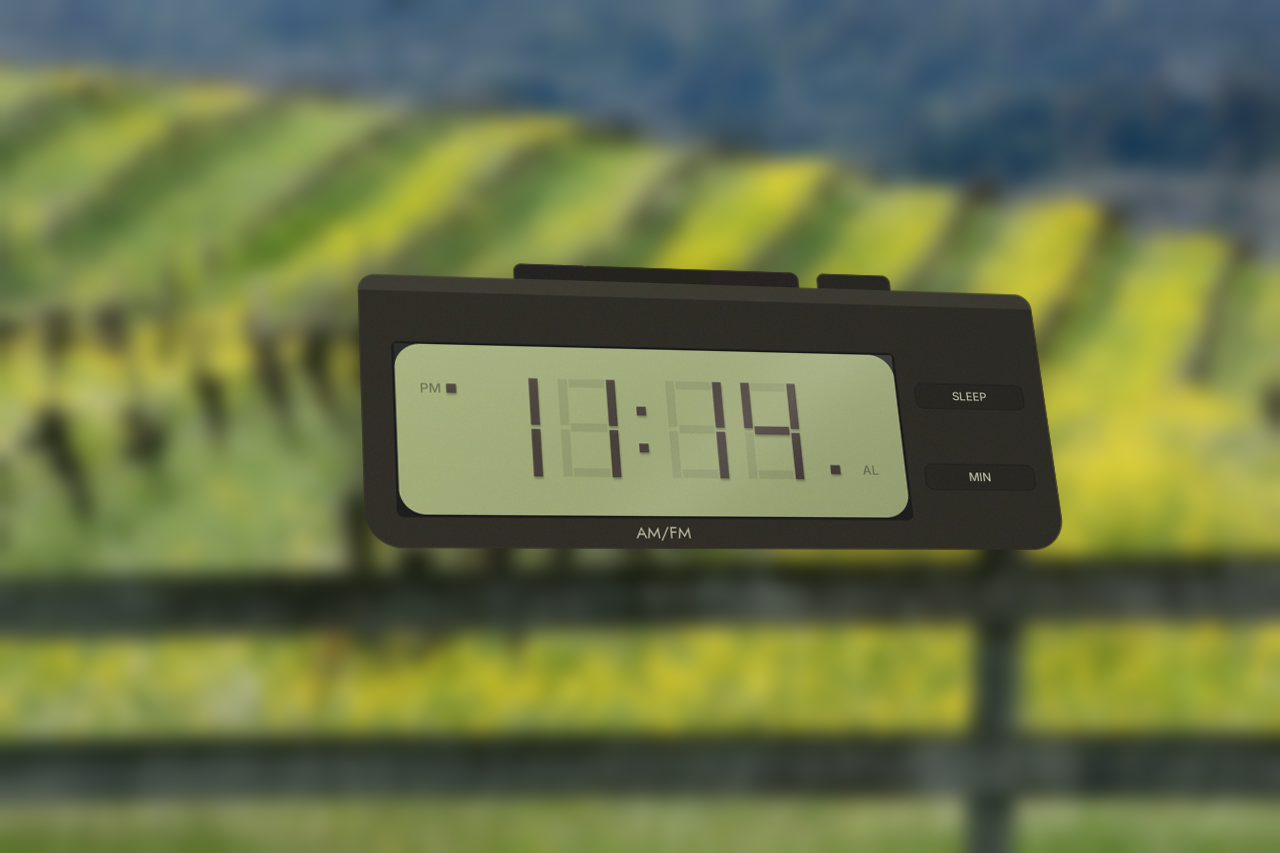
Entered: 11,14
